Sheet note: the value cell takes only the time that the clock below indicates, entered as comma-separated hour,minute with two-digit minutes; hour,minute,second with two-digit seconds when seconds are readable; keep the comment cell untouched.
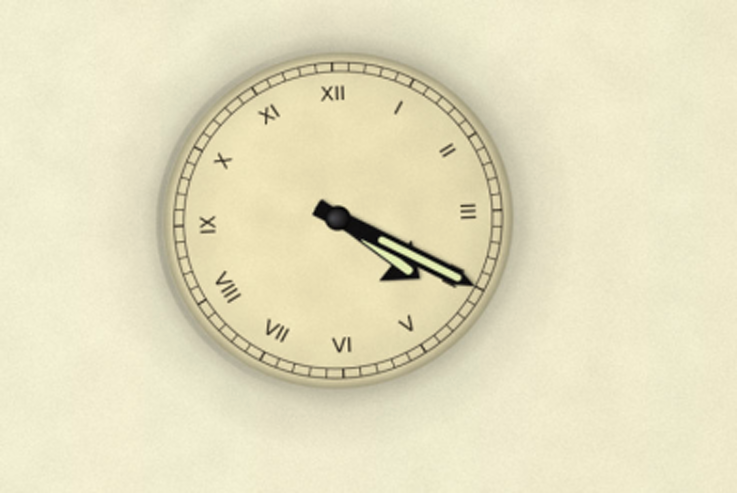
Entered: 4,20
